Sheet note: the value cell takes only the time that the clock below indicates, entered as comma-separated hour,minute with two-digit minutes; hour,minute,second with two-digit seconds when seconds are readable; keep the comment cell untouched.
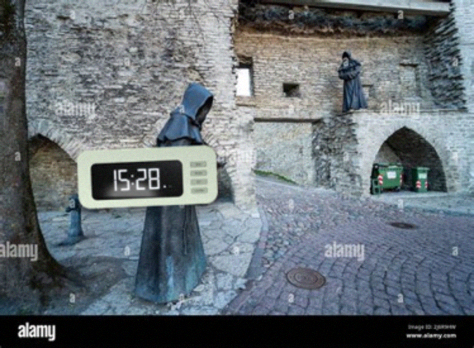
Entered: 15,28
